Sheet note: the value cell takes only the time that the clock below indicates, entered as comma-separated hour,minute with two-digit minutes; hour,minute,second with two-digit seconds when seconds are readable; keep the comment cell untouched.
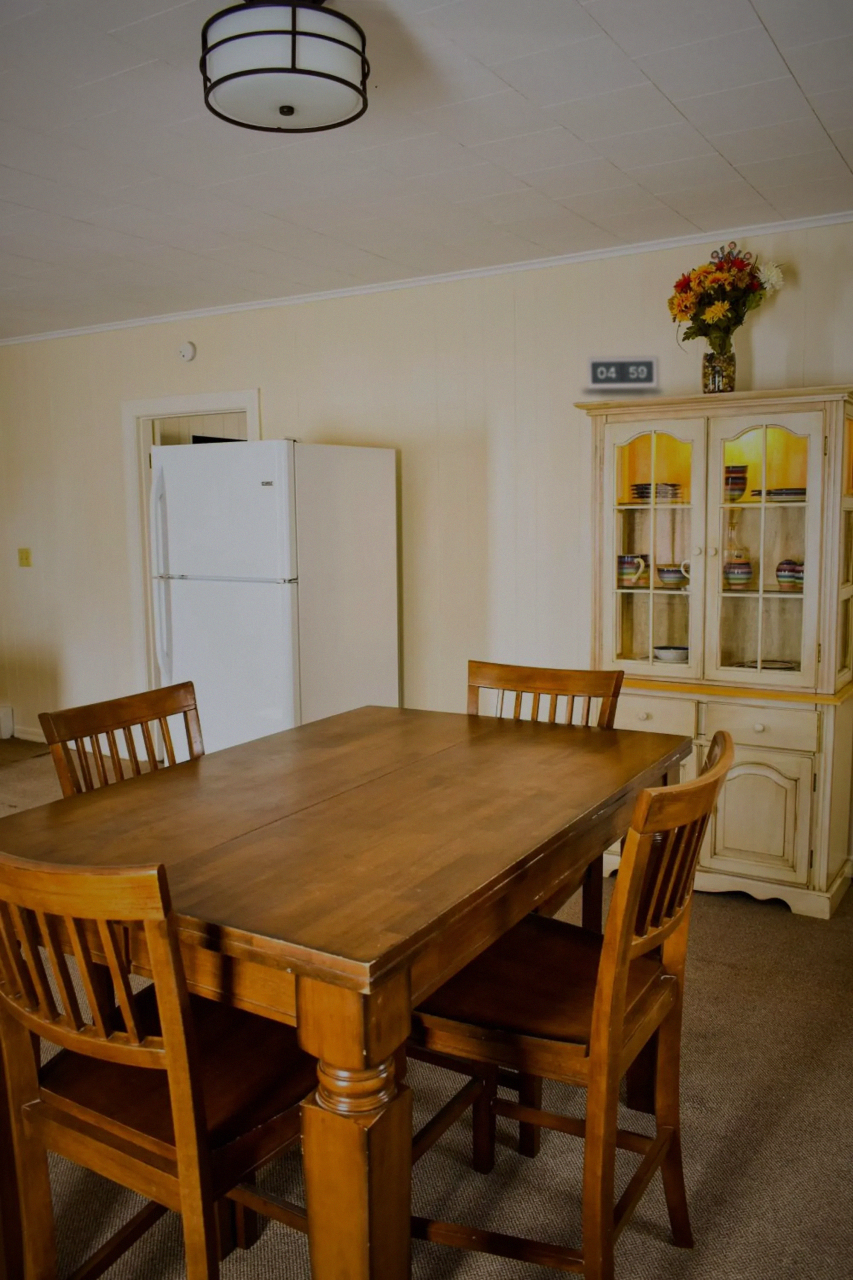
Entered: 4,59
